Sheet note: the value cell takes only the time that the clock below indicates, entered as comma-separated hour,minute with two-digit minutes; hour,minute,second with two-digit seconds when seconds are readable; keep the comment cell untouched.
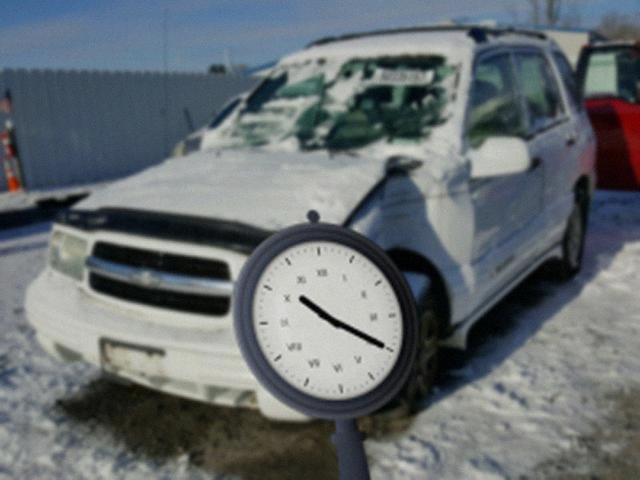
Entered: 10,20
